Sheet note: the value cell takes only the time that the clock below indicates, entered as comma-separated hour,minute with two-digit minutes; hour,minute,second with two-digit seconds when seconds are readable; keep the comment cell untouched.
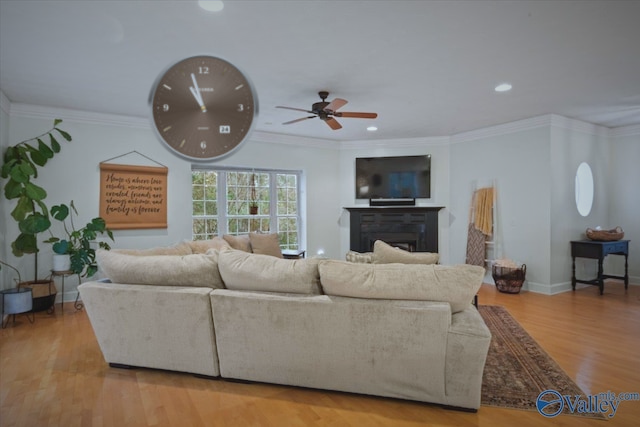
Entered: 10,57
